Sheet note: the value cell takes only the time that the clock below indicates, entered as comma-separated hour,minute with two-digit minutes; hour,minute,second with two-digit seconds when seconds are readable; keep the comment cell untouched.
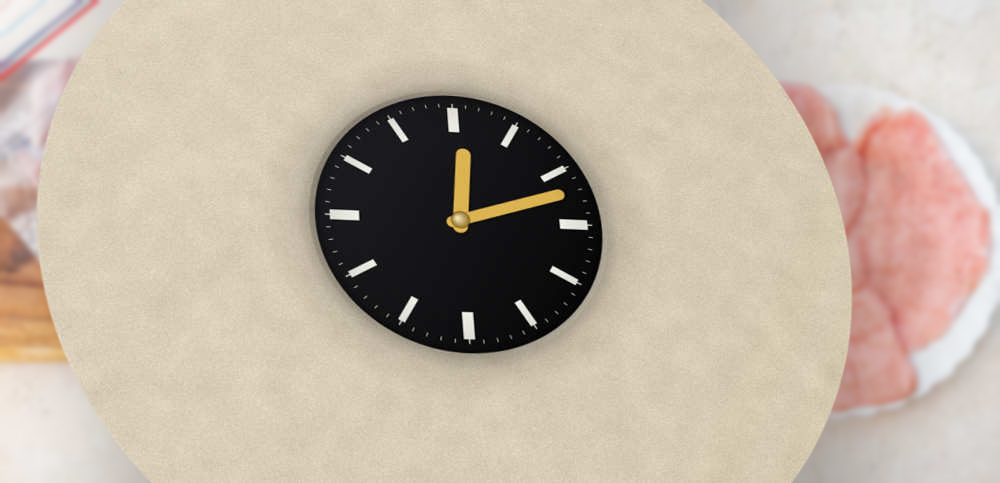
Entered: 12,12
